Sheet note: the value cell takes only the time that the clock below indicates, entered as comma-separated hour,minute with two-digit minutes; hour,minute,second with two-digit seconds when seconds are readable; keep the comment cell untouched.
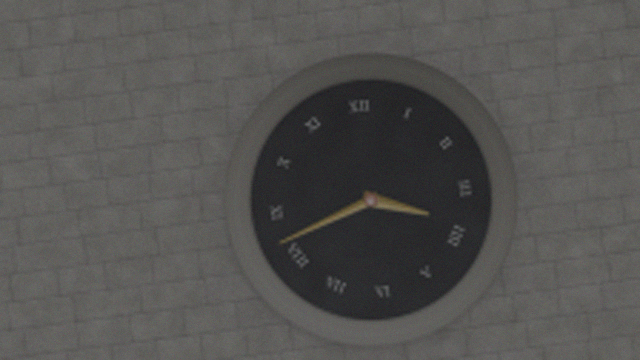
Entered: 3,42
